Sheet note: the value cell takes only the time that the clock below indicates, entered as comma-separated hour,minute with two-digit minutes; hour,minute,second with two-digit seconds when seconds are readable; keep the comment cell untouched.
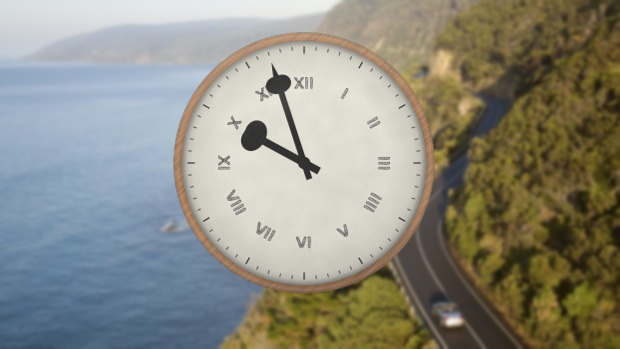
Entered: 9,57
